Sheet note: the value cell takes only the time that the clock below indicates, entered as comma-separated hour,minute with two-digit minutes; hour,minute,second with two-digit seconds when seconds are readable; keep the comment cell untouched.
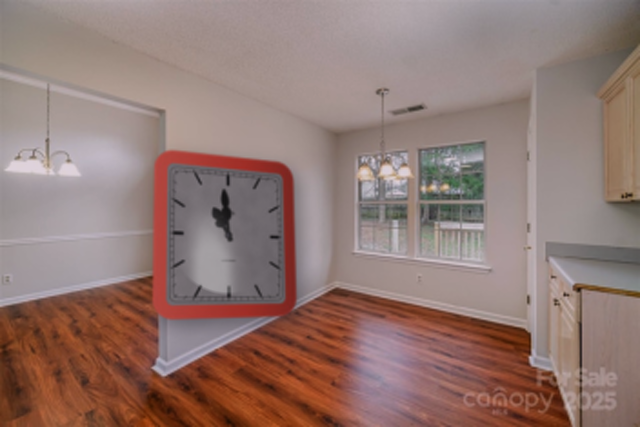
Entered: 10,59
